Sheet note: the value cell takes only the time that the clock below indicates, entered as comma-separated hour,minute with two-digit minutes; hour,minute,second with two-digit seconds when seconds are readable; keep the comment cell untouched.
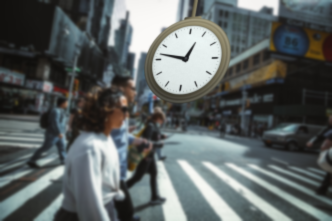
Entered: 12,47
